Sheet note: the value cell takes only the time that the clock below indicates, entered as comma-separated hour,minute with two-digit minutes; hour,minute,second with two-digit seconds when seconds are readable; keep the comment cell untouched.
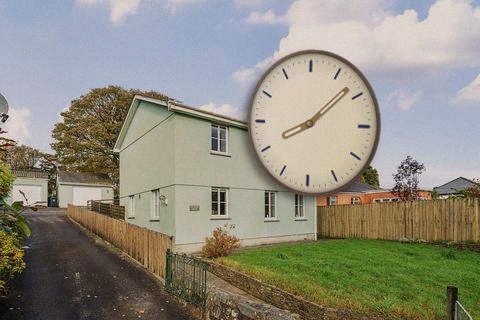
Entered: 8,08
